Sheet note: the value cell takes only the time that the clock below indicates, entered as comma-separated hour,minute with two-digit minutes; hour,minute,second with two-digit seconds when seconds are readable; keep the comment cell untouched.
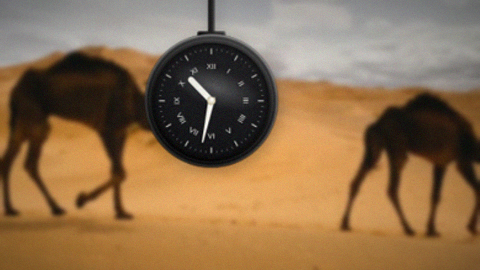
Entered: 10,32
